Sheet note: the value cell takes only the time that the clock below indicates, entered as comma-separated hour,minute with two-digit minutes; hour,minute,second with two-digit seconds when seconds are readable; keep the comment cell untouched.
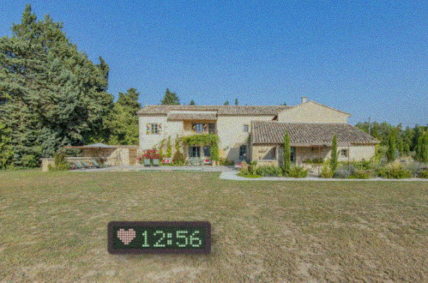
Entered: 12,56
